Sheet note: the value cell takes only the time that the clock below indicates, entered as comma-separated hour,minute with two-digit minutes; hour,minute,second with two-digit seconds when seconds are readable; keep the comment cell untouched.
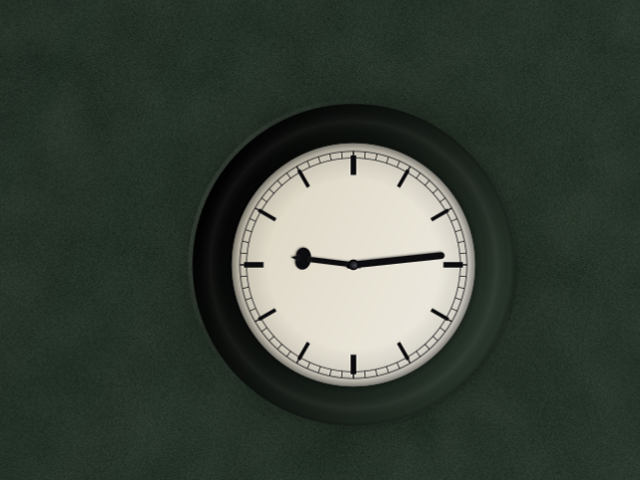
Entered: 9,14
